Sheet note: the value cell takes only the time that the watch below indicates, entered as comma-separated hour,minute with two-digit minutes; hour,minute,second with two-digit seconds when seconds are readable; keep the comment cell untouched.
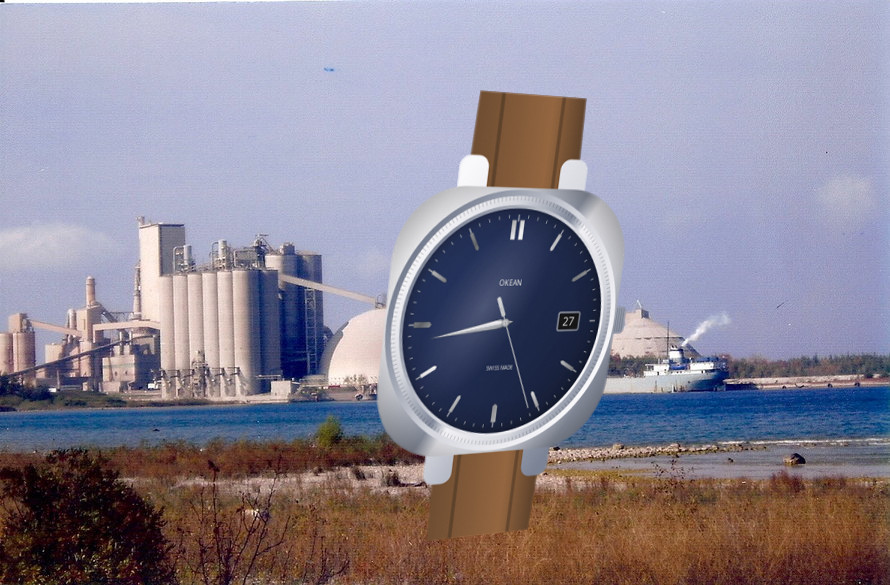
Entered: 8,43,26
